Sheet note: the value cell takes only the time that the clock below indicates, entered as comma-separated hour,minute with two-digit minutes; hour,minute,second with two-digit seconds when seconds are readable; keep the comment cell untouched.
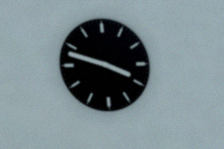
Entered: 3,48
